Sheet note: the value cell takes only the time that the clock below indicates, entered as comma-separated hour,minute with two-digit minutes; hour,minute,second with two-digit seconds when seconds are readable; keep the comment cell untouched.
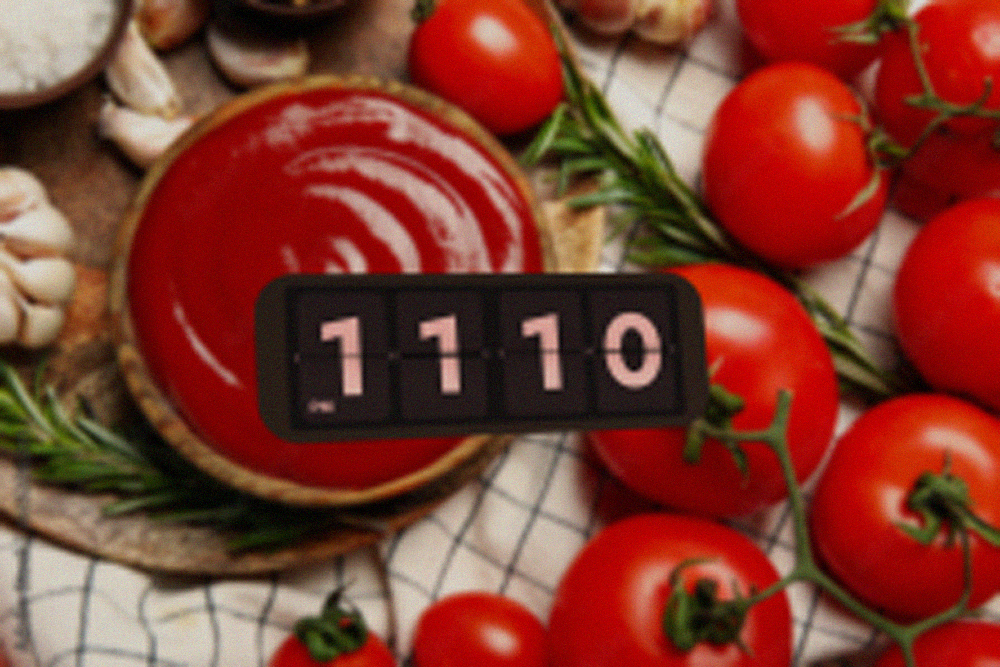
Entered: 11,10
